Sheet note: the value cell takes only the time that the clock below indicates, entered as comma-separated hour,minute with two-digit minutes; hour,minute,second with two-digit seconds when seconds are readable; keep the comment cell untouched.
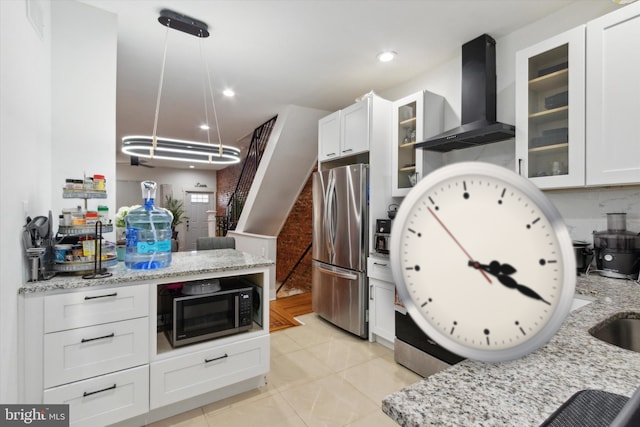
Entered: 3,19,54
